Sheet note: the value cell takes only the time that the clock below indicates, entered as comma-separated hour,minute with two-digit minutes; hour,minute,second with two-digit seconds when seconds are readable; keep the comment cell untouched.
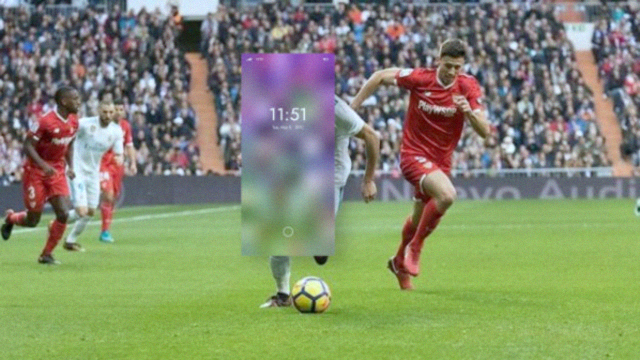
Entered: 11,51
